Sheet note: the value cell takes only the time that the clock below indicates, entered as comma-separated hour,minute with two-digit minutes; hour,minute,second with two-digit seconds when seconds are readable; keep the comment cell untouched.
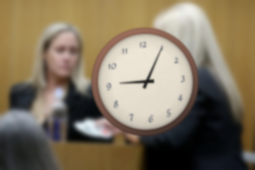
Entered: 9,05
